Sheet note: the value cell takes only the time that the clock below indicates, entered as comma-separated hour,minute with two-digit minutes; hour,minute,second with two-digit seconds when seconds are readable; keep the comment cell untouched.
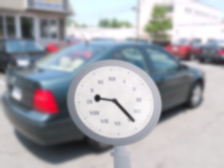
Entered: 9,24
